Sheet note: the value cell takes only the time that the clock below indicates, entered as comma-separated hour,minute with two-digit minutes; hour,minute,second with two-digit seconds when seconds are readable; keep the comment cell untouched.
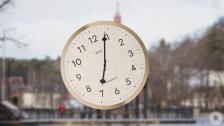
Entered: 7,04
